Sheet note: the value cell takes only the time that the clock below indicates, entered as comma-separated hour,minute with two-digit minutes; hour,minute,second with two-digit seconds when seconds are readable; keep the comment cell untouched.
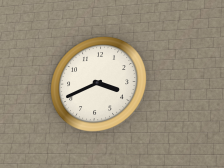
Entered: 3,41
